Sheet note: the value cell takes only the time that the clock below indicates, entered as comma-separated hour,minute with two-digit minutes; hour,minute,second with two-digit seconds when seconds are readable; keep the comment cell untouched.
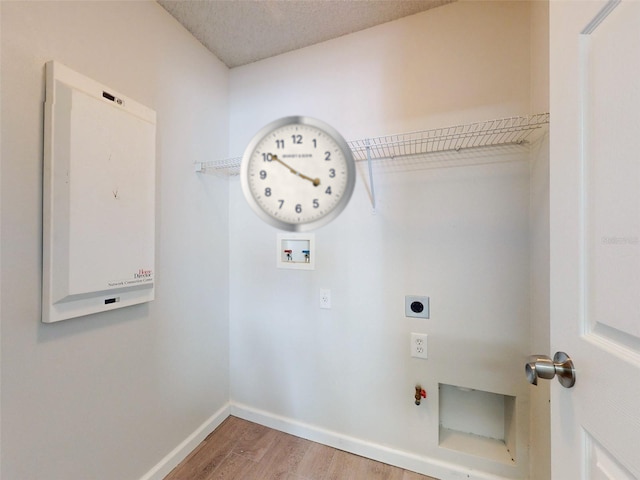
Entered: 3,51
